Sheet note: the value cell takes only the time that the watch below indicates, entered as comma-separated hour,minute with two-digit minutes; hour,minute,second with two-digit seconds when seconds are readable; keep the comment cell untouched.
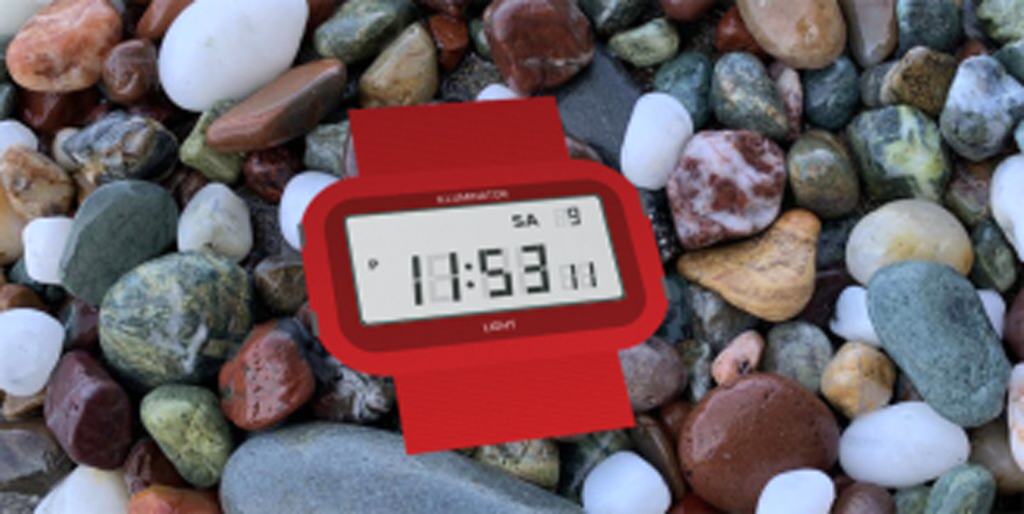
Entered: 11,53,11
